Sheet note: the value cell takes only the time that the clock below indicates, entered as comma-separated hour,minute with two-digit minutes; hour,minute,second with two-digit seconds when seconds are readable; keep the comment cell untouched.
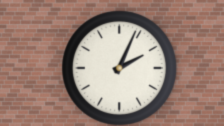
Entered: 2,04
